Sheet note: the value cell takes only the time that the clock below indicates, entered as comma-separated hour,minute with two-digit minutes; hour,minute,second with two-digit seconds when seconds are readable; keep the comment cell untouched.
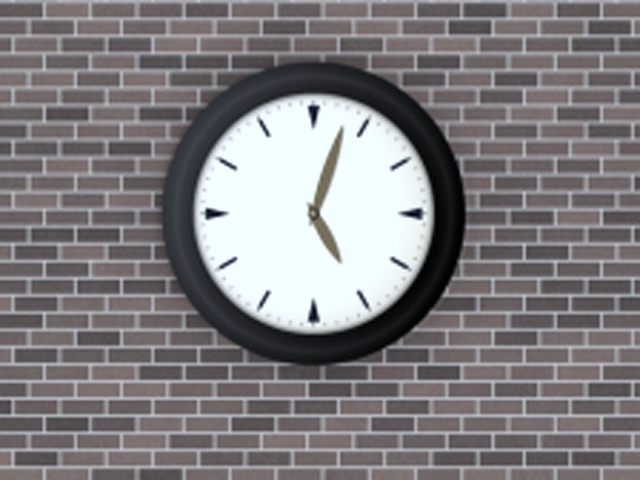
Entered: 5,03
